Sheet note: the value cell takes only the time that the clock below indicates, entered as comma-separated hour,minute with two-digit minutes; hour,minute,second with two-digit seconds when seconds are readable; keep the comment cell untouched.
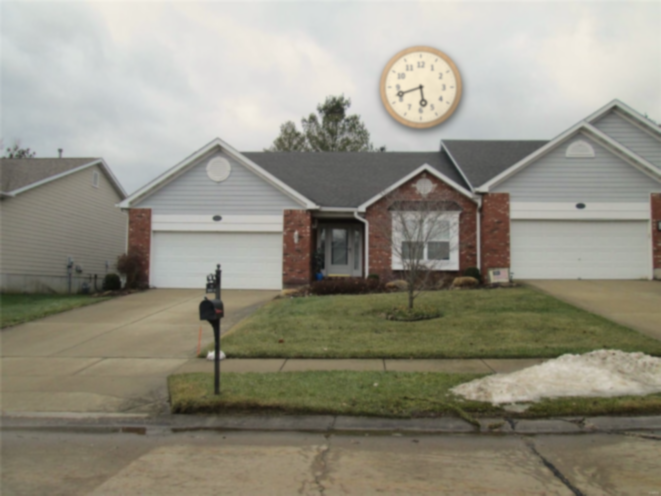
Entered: 5,42
